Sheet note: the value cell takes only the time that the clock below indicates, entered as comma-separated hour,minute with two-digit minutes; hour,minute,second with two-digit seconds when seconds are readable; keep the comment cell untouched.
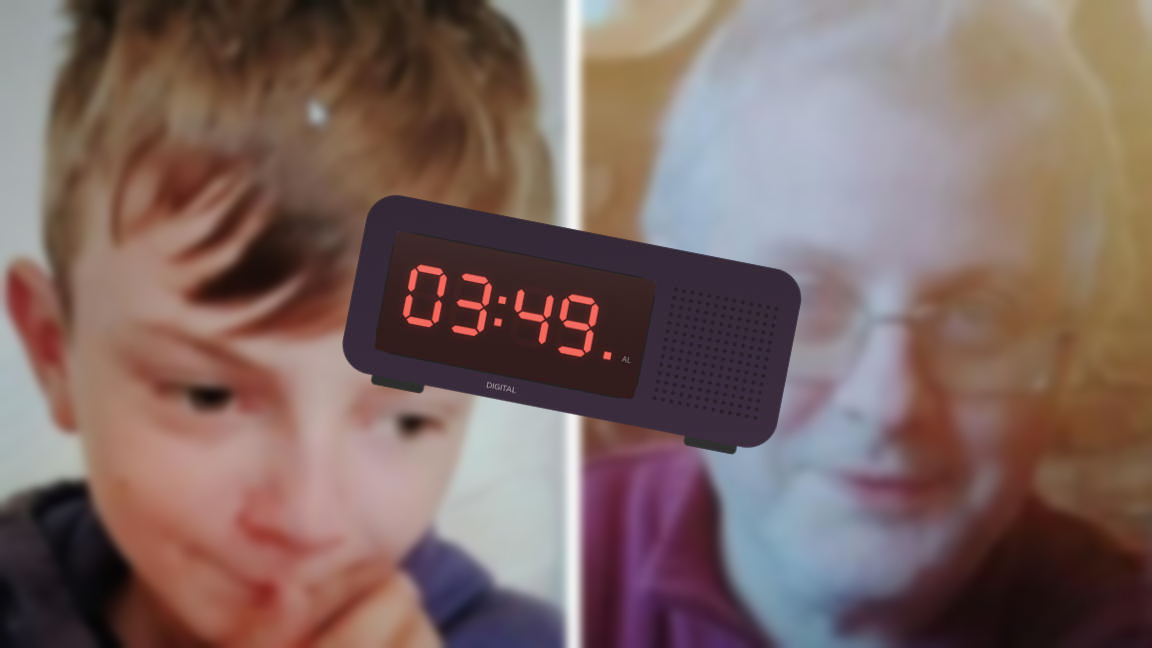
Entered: 3,49
